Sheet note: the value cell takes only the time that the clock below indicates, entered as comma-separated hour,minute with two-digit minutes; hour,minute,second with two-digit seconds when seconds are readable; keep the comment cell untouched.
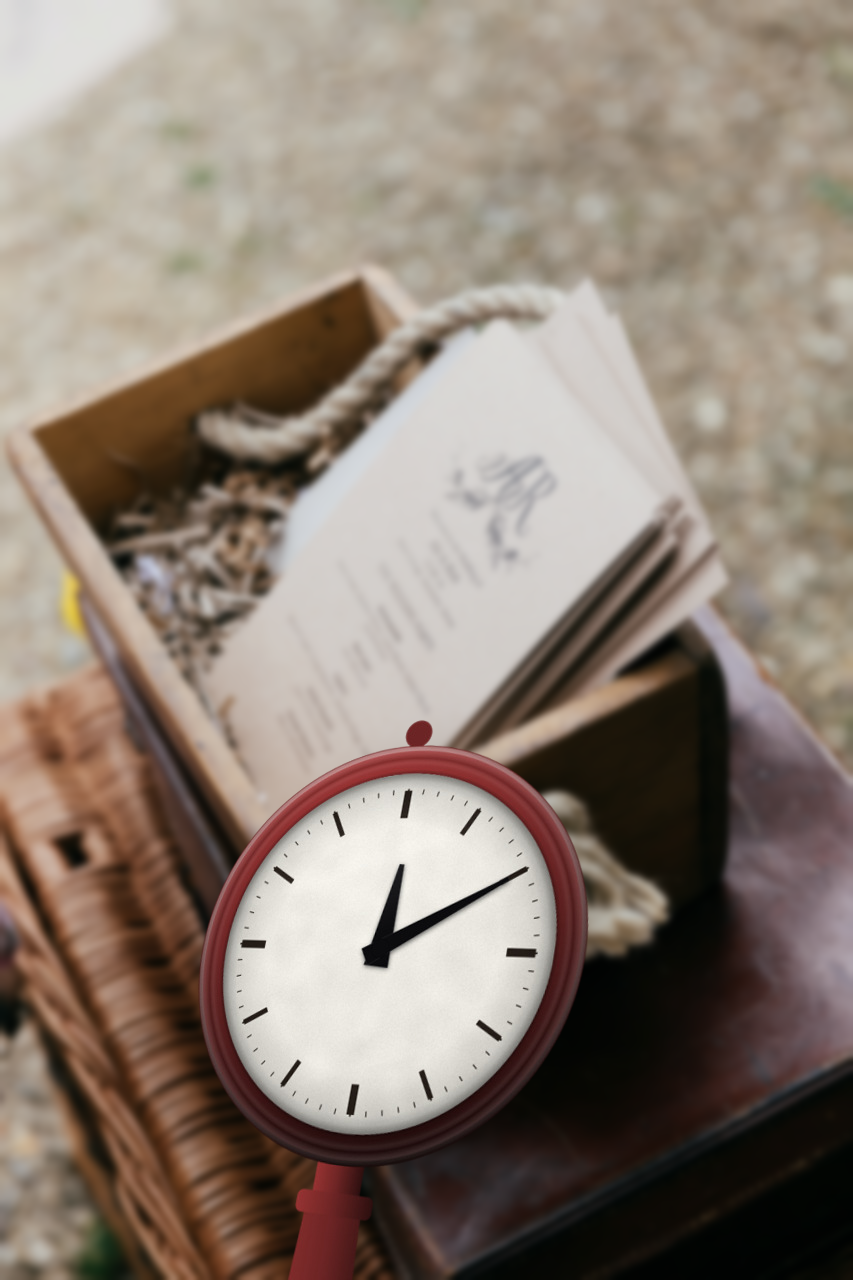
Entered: 12,10
